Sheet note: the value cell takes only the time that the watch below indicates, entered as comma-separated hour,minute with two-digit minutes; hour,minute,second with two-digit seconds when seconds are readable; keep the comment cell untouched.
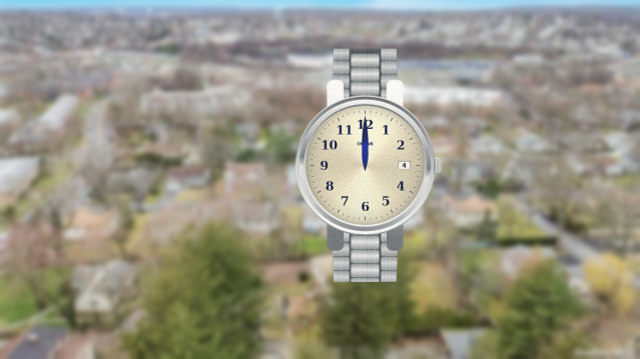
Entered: 12,00
